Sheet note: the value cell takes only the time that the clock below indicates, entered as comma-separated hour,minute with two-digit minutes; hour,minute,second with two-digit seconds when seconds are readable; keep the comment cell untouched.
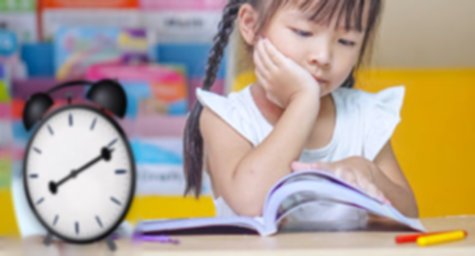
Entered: 8,11
